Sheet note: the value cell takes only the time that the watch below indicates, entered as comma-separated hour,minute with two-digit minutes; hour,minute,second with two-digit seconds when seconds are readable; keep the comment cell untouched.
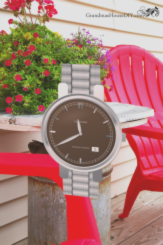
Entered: 11,40
